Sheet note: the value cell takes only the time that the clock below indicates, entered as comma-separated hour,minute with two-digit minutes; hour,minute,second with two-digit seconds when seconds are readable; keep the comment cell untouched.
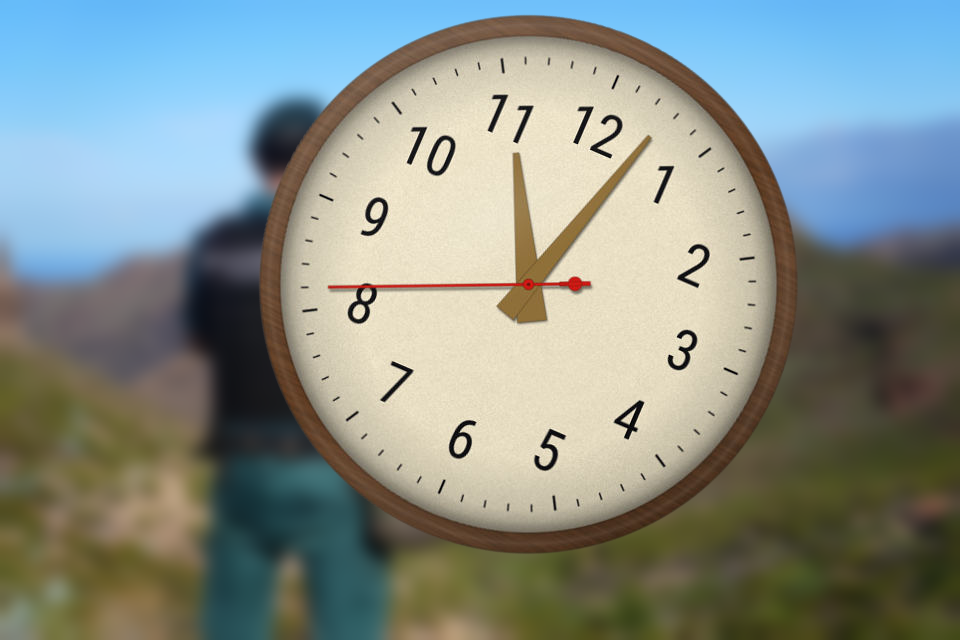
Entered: 11,02,41
